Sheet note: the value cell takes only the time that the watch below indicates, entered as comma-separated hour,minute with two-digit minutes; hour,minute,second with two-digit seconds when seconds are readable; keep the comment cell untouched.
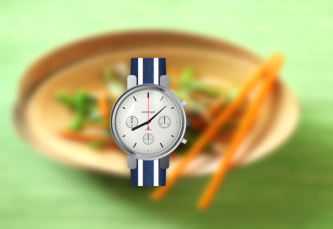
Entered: 8,08
